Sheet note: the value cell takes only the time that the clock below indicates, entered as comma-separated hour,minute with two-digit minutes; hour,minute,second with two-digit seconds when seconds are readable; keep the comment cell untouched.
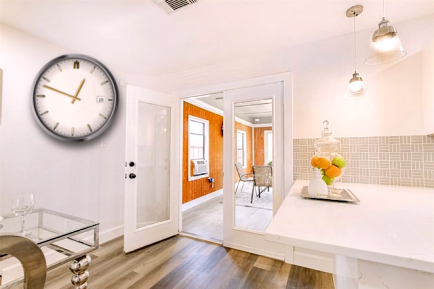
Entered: 12,48
